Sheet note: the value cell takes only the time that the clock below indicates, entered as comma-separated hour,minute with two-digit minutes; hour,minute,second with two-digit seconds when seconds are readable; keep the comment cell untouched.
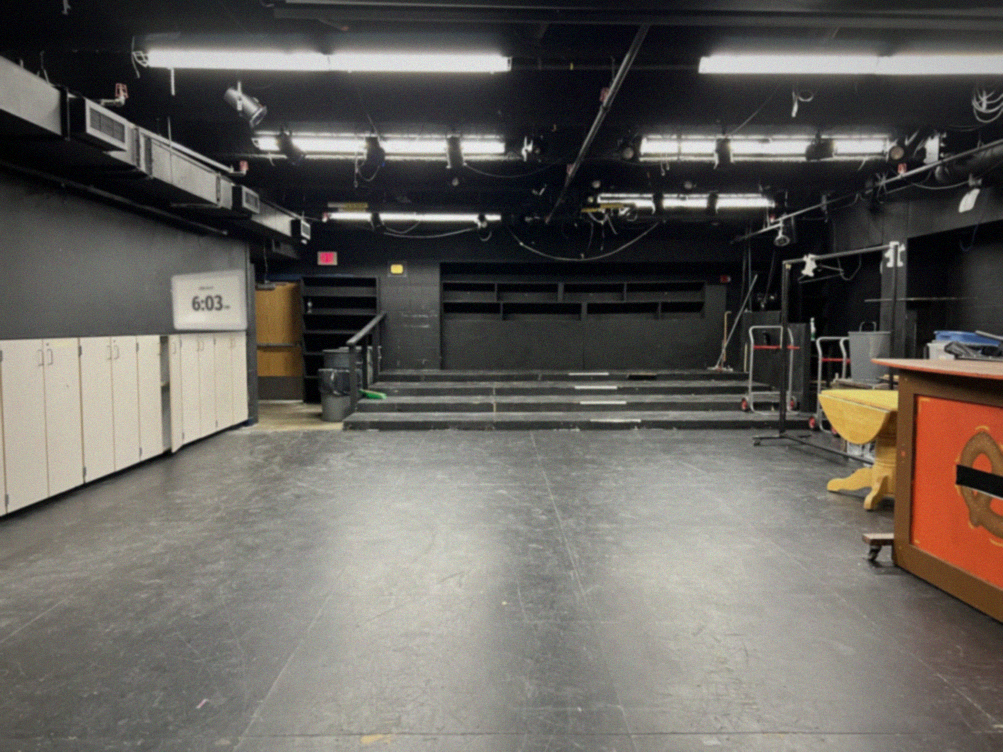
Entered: 6,03
